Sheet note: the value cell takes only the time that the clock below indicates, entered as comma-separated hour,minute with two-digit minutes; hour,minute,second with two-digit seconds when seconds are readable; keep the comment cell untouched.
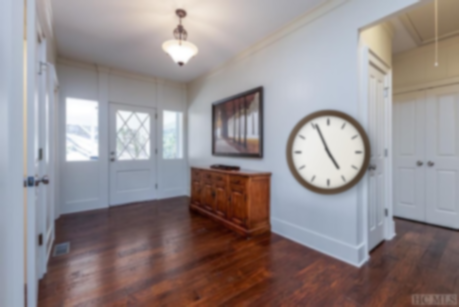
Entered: 4,56
